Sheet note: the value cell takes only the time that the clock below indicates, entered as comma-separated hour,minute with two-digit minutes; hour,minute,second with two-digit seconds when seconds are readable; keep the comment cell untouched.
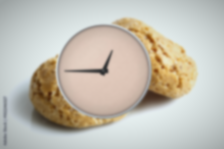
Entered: 12,45
